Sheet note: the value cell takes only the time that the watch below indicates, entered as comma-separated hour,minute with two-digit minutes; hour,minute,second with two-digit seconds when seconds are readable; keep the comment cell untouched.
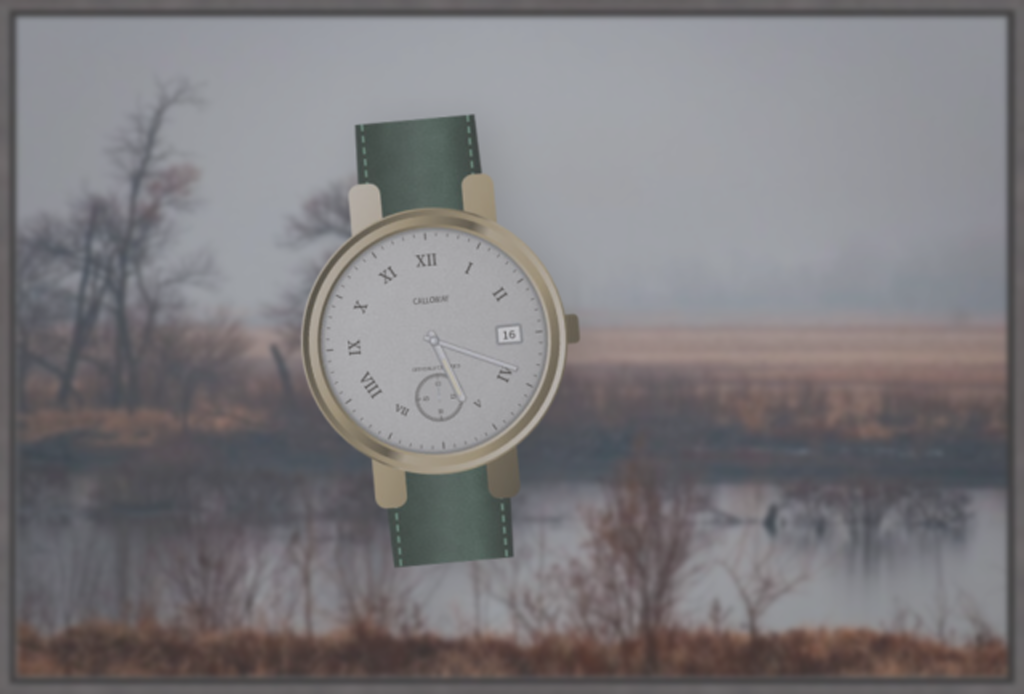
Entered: 5,19
